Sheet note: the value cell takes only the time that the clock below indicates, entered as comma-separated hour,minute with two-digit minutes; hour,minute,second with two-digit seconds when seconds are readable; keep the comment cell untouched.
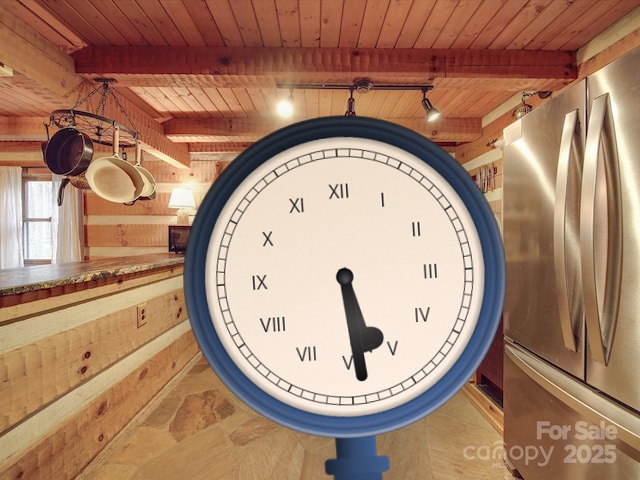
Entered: 5,29
